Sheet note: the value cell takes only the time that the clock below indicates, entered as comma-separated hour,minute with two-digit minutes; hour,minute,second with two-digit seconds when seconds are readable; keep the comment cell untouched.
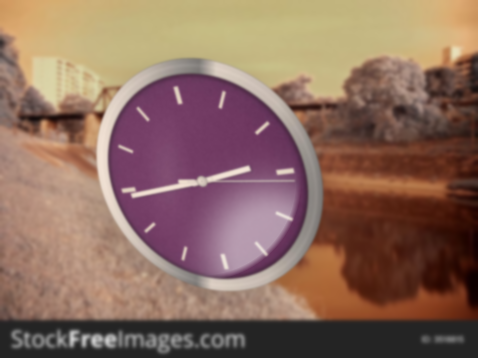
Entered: 2,44,16
